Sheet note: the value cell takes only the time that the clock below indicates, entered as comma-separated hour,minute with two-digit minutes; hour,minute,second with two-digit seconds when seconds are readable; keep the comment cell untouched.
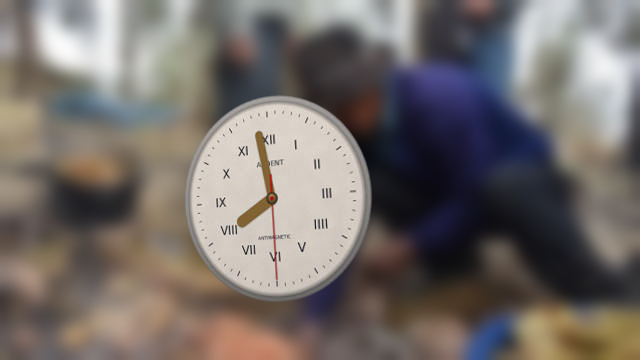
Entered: 7,58,30
